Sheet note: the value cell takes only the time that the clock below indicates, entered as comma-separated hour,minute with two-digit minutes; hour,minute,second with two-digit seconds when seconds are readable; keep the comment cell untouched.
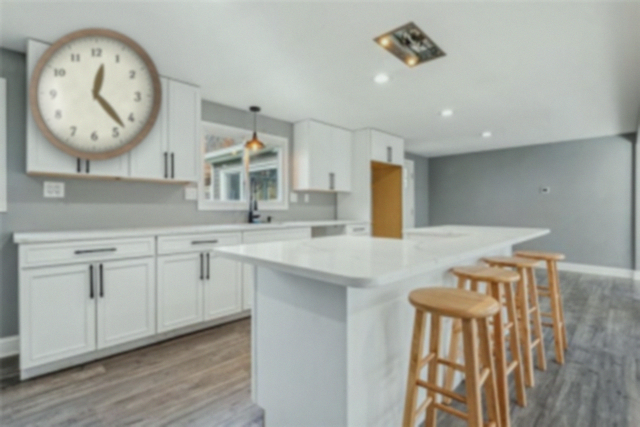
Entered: 12,23
